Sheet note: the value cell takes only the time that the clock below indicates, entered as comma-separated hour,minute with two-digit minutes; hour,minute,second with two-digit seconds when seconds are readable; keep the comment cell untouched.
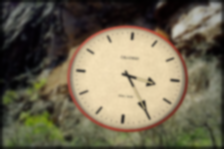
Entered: 3,25
